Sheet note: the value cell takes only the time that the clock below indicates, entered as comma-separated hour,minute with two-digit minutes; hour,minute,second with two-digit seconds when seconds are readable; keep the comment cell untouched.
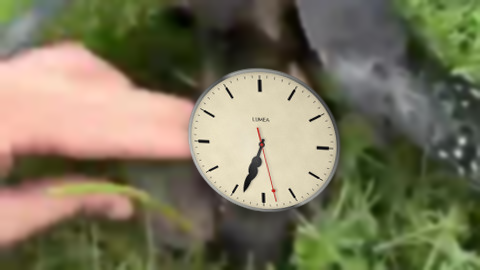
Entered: 6,33,28
